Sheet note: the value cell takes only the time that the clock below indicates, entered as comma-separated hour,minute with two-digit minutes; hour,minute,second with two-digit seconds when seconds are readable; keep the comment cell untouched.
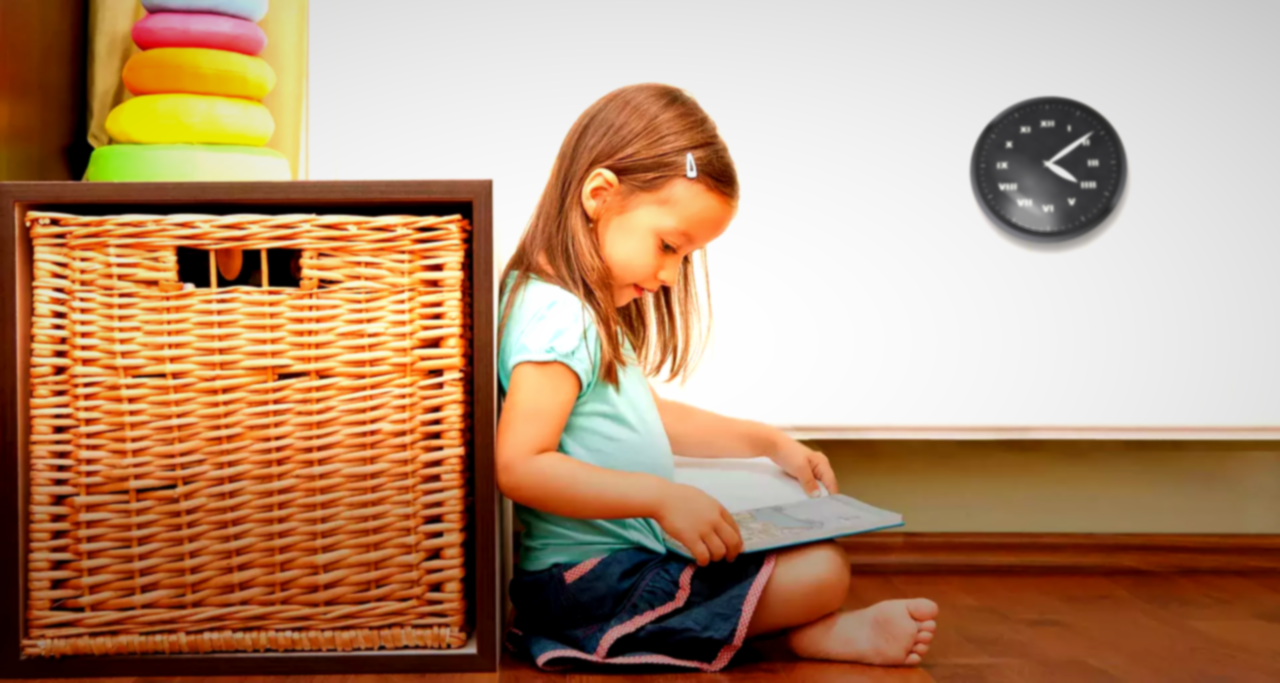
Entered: 4,09
